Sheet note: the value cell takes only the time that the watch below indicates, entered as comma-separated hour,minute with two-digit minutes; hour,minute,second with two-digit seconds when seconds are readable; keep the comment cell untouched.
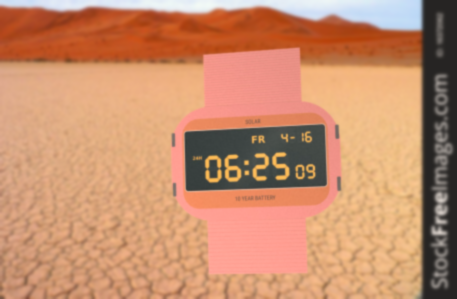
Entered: 6,25,09
